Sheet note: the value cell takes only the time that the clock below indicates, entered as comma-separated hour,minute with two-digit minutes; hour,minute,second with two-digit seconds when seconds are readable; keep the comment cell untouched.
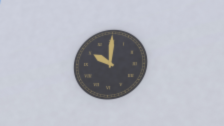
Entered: 10,00
